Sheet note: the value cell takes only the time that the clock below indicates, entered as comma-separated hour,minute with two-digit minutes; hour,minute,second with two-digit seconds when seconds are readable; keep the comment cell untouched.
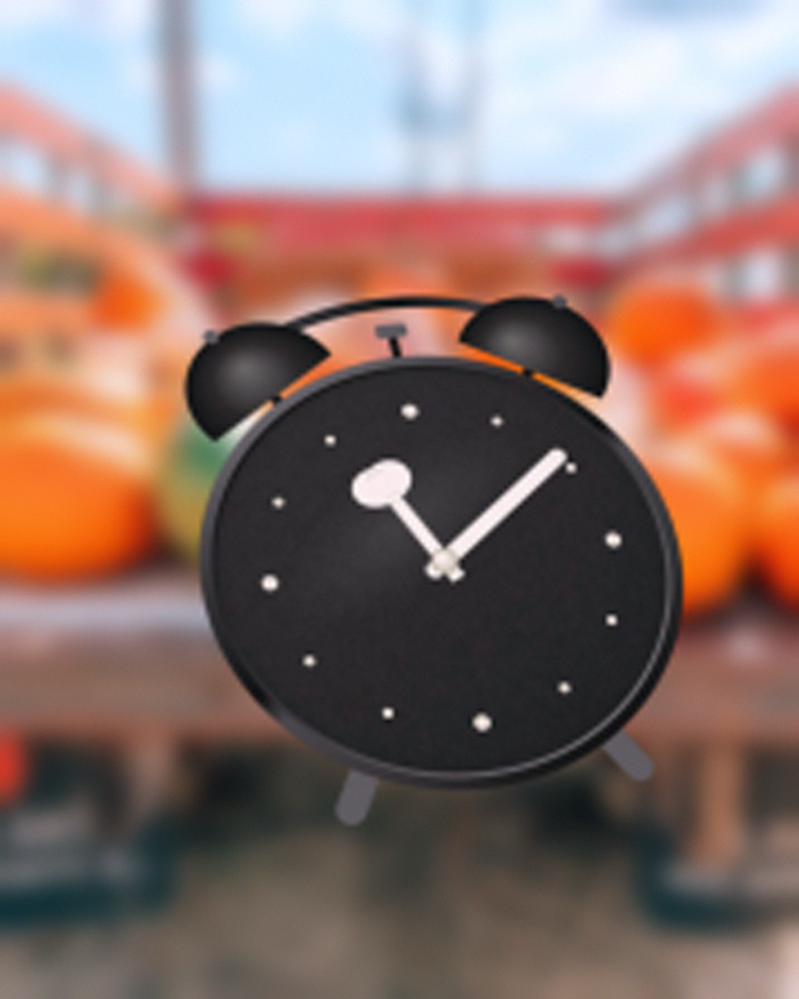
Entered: 11,09
